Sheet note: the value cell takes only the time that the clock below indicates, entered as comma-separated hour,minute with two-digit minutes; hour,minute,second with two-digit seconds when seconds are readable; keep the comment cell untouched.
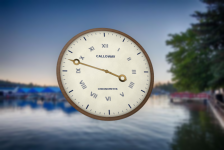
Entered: 3,48
